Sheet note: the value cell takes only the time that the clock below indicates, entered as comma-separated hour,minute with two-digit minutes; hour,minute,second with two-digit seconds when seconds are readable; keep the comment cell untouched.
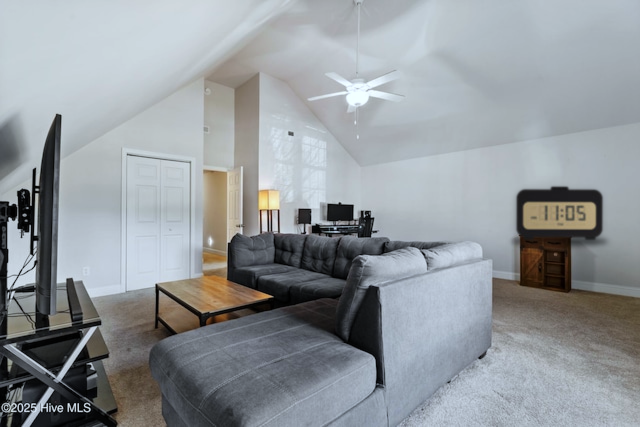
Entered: 11,05
